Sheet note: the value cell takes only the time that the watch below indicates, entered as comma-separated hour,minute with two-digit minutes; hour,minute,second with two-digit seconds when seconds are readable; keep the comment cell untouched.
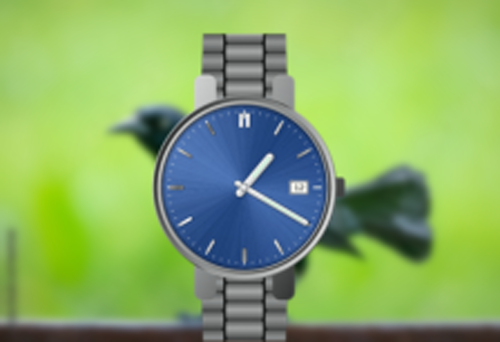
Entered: 1,20
